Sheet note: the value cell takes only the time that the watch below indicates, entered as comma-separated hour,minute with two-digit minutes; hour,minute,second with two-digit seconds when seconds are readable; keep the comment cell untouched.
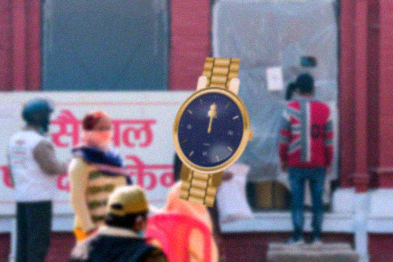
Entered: 12,00
